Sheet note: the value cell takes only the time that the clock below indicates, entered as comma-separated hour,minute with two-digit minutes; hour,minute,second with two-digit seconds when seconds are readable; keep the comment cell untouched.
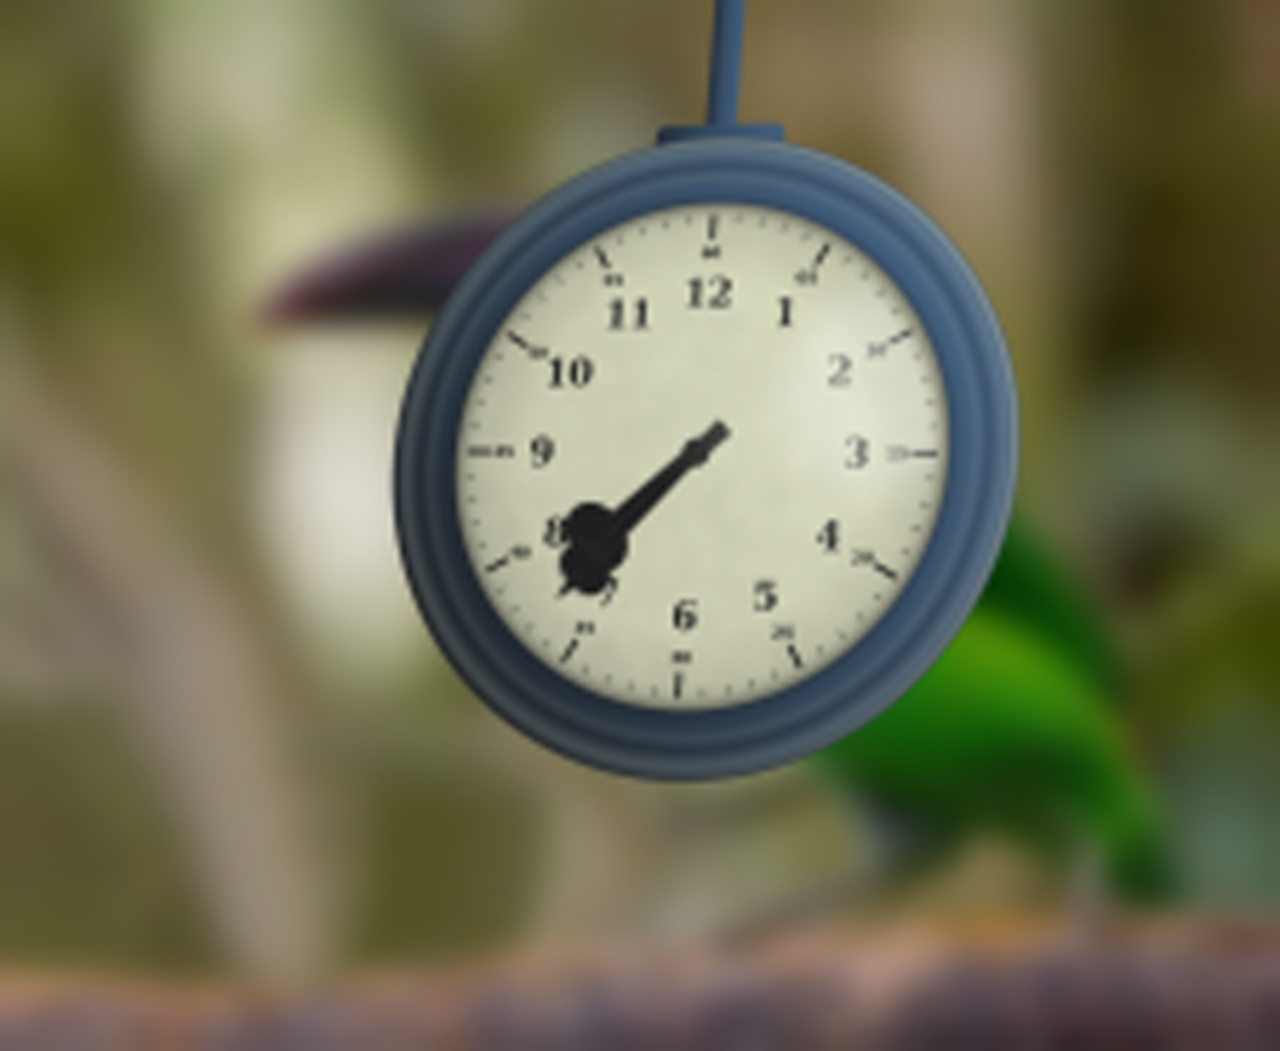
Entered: 7,37
